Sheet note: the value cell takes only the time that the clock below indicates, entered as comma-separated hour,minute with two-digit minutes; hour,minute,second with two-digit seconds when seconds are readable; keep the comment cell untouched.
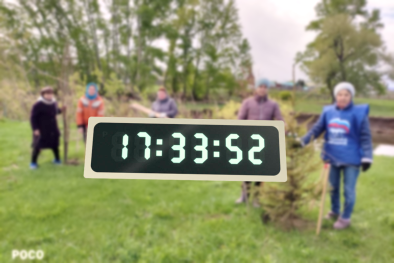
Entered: 17,33,52
